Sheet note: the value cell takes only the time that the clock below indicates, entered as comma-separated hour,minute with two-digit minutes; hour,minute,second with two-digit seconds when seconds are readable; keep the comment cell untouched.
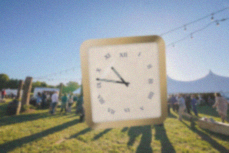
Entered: 10,47
